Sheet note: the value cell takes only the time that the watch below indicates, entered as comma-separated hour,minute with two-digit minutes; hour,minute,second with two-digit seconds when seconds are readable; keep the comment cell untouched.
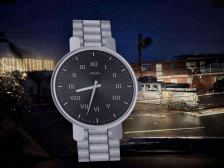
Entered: 8,33
